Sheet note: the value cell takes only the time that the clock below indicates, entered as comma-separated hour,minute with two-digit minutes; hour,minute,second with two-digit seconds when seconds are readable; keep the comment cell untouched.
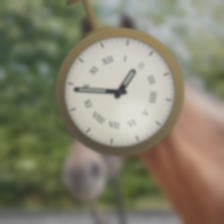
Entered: 1,49
